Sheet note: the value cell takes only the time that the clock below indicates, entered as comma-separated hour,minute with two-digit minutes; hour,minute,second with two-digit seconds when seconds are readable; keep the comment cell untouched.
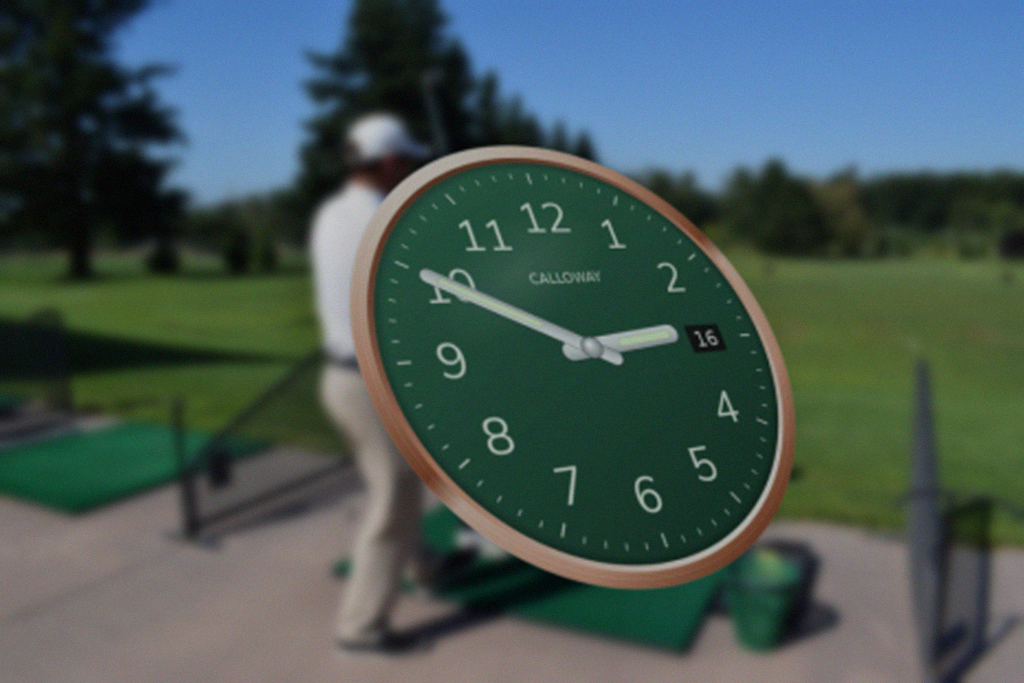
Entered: 2,50
